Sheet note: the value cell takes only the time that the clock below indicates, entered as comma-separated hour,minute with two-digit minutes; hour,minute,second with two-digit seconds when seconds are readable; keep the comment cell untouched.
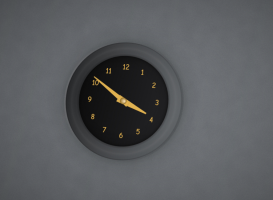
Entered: 3,51
